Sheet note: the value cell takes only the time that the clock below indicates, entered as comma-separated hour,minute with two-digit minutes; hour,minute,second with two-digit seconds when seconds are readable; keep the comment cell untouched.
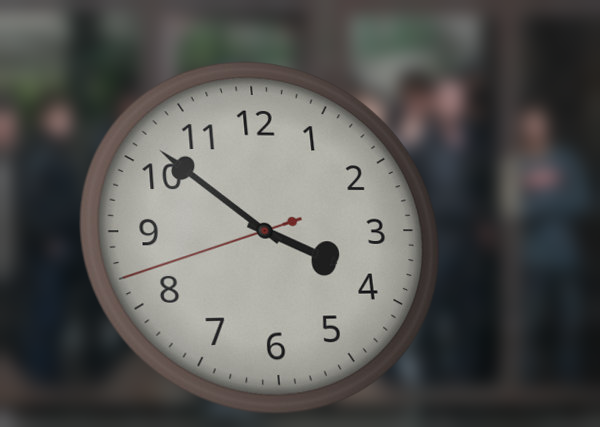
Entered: 3,51,42
